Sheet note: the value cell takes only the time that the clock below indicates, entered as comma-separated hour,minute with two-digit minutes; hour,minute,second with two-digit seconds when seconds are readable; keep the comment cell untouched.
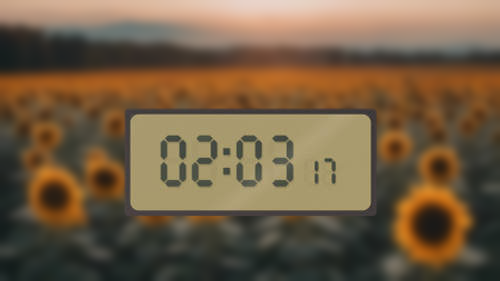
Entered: 2,03,17
